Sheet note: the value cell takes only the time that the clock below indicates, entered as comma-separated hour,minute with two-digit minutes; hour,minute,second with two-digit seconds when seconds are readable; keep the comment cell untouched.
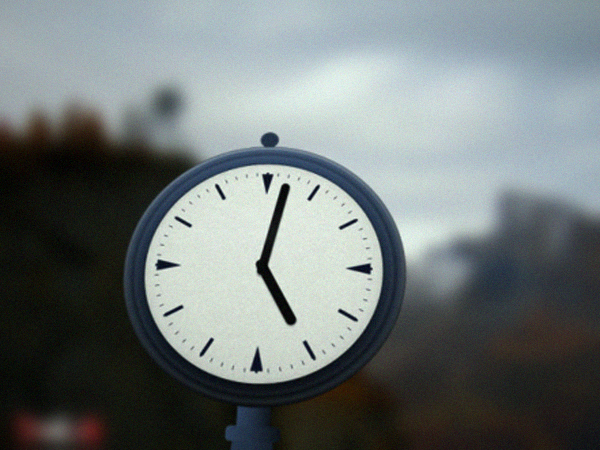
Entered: 5,02
